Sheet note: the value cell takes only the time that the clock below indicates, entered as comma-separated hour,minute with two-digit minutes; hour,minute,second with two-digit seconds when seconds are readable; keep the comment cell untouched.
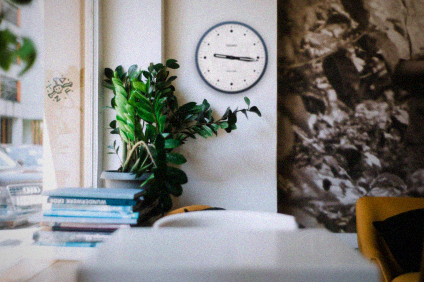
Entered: 9,16
